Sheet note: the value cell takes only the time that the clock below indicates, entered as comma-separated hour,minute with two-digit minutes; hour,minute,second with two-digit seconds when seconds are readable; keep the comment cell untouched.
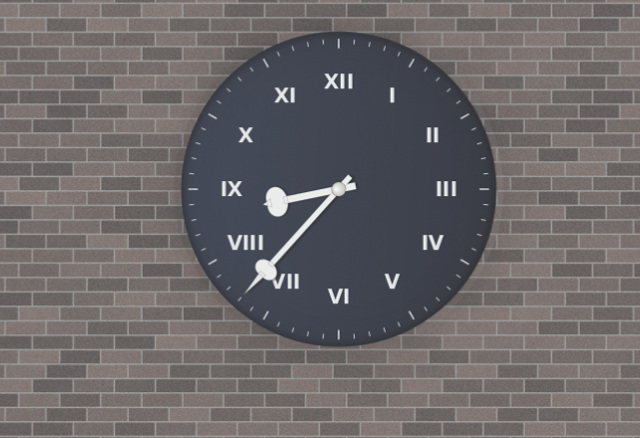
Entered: 8,37
